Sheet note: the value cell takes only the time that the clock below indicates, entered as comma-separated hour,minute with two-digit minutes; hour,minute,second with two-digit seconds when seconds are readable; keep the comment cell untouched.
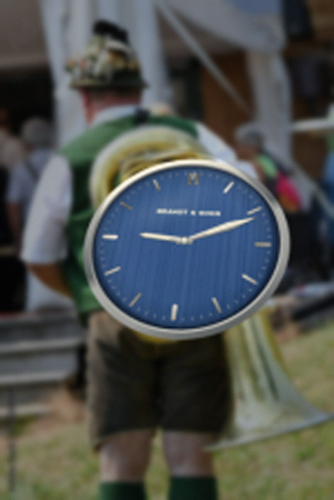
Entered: 9,11
